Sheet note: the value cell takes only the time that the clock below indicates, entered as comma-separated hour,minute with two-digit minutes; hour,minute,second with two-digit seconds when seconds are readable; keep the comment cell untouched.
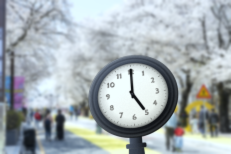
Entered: 5,00
